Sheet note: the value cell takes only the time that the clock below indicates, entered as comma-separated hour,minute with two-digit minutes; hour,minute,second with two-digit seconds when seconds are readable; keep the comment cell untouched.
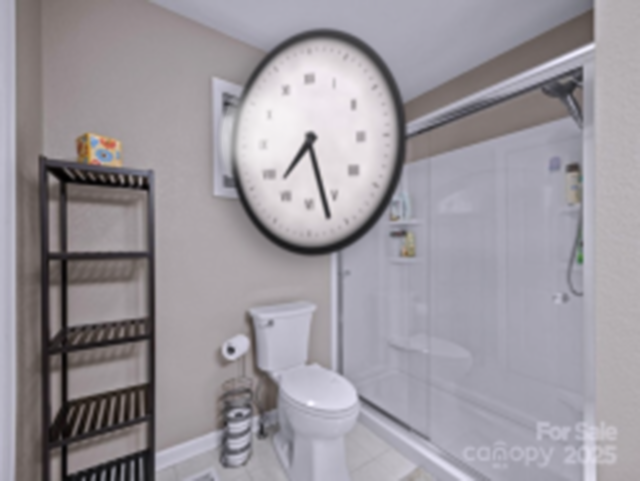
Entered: 7,27
